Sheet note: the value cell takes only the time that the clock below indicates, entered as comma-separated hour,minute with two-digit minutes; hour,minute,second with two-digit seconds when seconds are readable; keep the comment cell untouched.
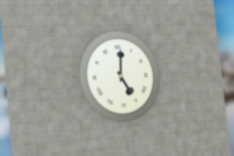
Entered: 5,01
